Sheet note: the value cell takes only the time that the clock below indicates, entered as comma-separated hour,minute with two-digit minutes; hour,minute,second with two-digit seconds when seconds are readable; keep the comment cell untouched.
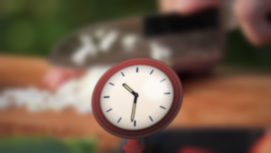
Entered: 10,31
